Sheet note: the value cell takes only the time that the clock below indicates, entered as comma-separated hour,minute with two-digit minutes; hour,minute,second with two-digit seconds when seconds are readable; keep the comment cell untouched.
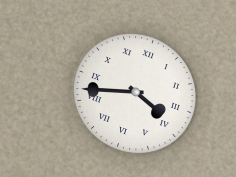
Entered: 3,42
